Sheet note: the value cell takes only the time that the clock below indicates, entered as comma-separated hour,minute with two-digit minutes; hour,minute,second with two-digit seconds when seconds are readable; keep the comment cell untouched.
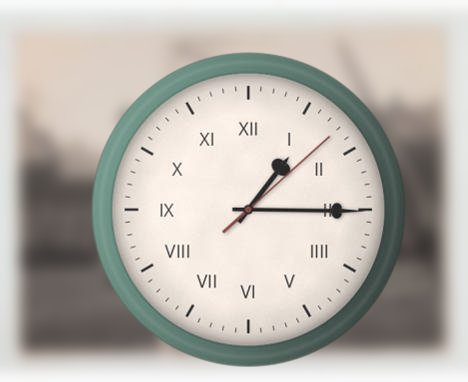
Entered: 1,15,08
